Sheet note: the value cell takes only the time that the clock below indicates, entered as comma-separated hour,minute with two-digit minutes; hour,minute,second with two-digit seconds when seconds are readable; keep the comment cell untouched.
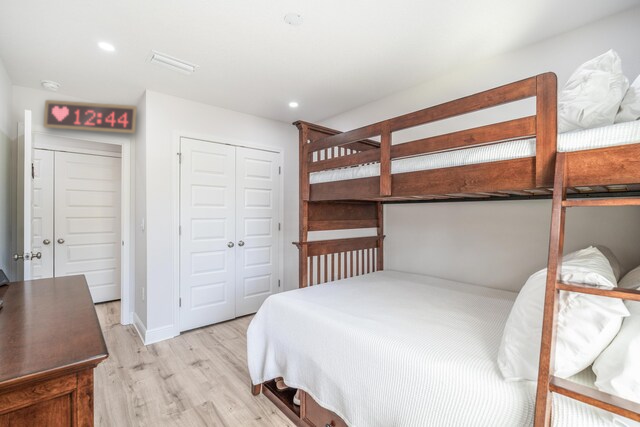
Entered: 12,44
